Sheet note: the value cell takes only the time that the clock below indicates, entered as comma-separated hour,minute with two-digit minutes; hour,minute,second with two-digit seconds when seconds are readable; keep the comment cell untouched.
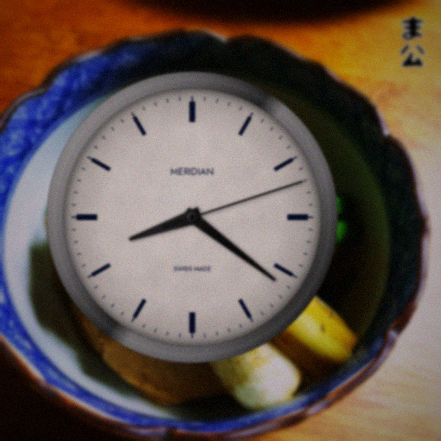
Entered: 8,21,12
